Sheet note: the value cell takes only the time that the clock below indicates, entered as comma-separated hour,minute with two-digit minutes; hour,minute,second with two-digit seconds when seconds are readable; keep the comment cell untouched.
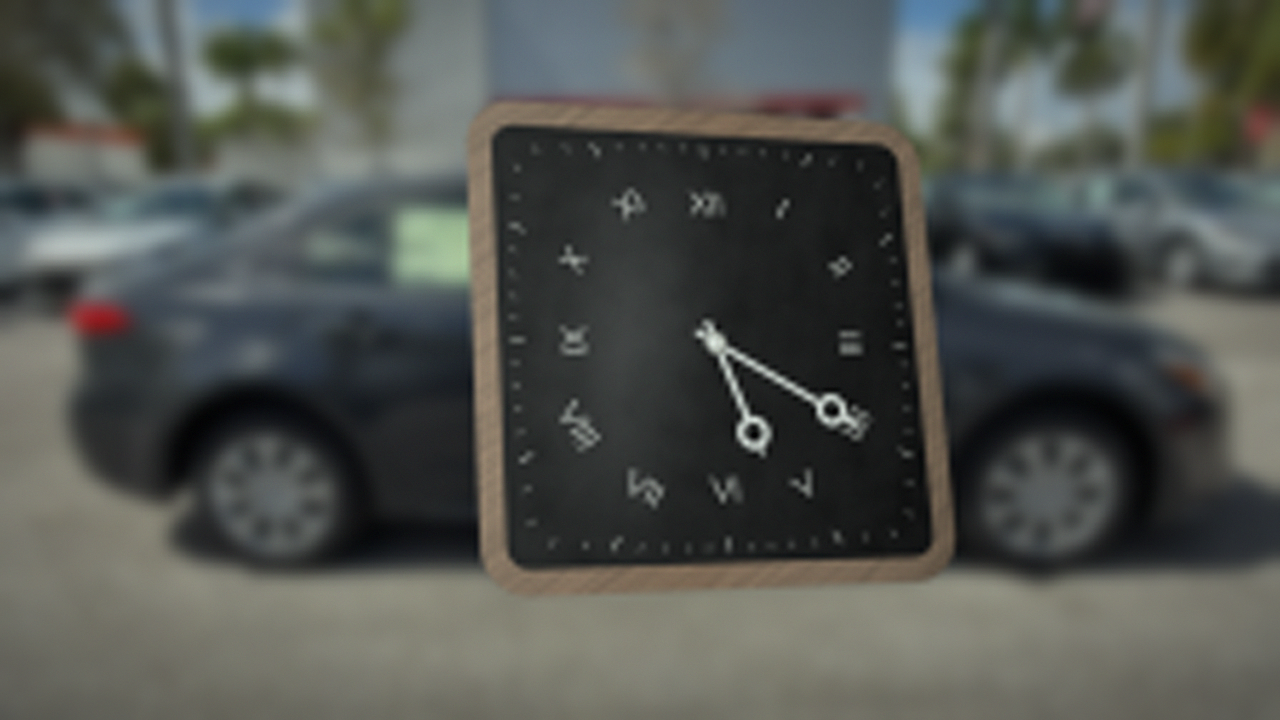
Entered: 5,20
